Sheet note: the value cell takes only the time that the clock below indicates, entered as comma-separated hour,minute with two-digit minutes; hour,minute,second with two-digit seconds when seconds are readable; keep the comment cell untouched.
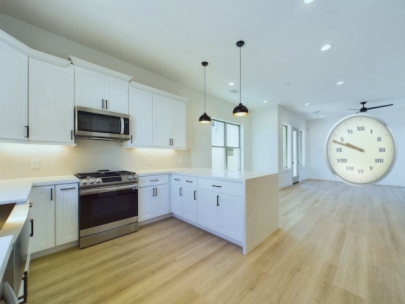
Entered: 9,48
